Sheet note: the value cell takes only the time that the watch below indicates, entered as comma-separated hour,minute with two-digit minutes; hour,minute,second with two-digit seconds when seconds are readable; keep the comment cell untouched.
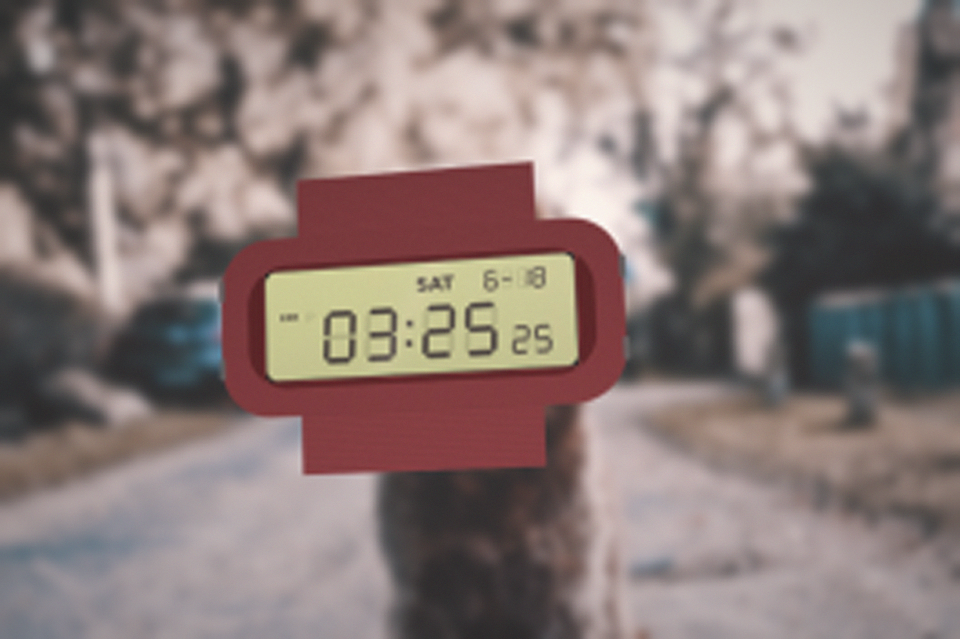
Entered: 3,25,25
